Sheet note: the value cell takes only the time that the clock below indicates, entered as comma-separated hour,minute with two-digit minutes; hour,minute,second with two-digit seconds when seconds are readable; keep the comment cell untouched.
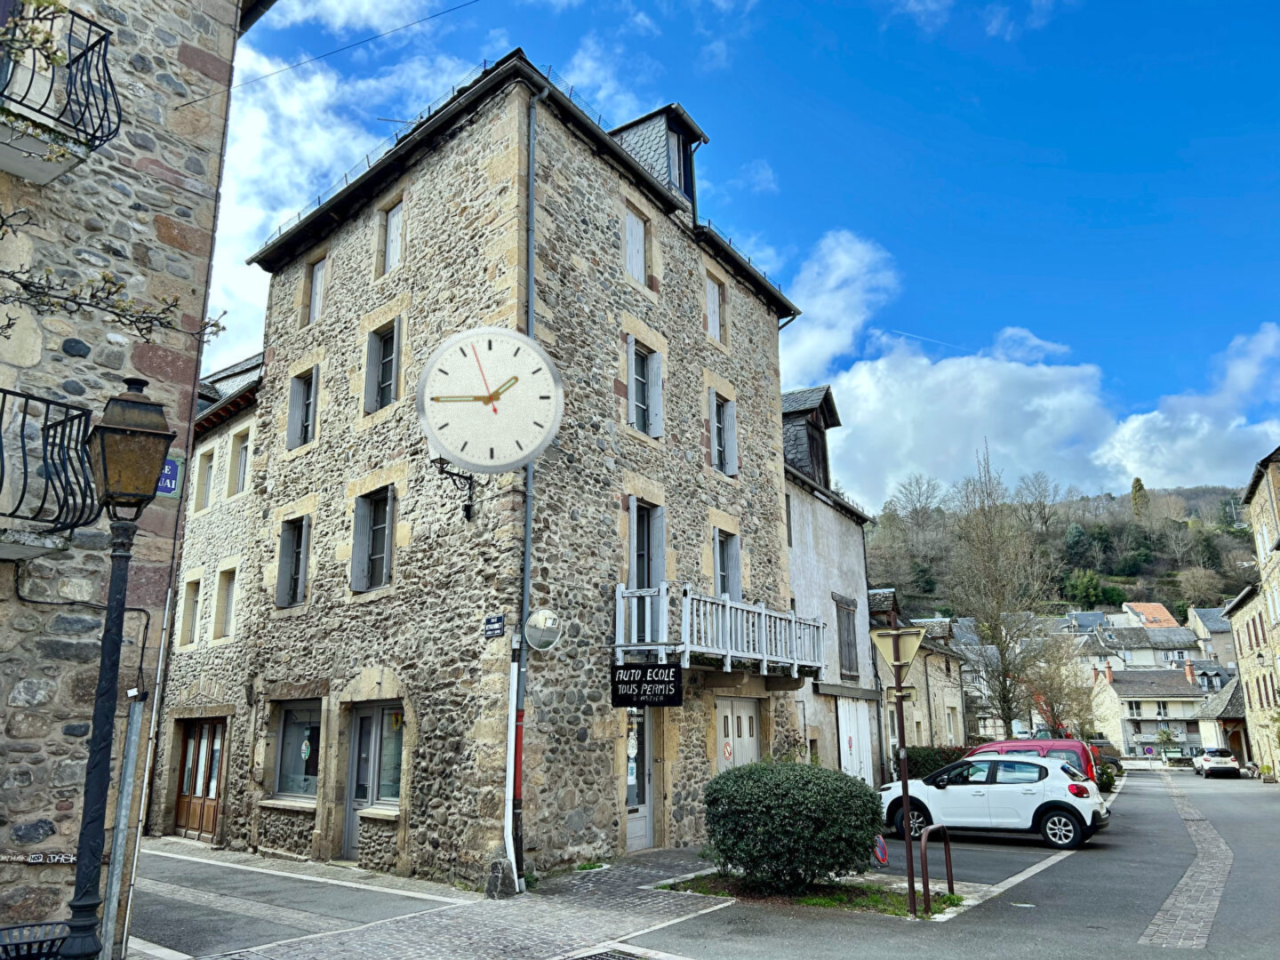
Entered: 1,44,57
